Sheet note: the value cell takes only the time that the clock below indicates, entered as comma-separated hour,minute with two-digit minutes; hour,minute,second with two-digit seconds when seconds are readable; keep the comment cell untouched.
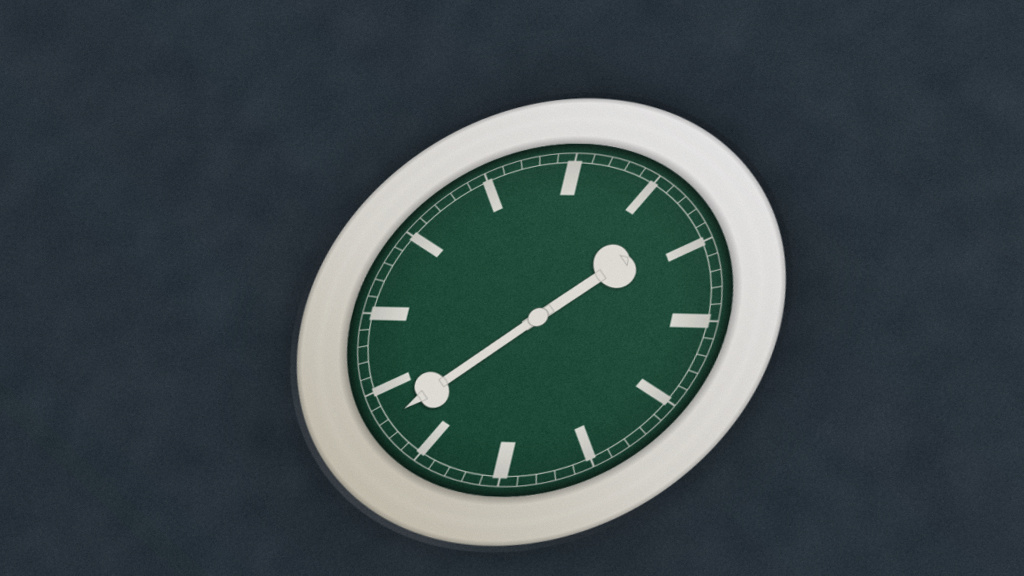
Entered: 1,38
